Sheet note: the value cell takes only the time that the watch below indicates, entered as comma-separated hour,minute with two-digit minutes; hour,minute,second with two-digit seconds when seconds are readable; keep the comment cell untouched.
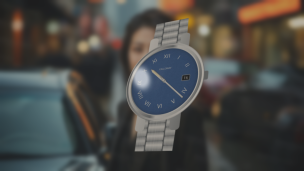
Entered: 10,22
